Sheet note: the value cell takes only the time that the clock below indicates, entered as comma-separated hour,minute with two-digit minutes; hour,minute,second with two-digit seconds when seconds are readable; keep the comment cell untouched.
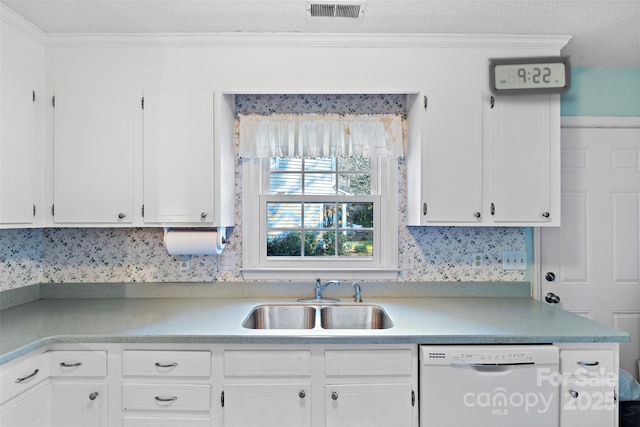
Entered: 9,22
